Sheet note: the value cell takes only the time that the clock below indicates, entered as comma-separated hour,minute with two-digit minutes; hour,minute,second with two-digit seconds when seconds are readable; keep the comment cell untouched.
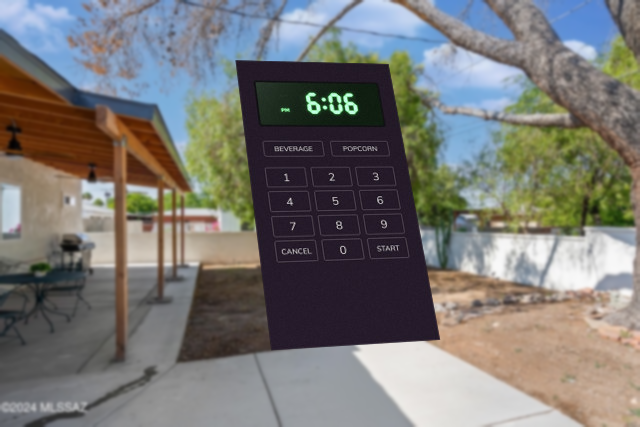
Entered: 6,06
